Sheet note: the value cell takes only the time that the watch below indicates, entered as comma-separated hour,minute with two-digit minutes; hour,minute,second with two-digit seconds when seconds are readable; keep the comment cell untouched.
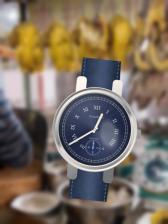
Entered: 12,39
